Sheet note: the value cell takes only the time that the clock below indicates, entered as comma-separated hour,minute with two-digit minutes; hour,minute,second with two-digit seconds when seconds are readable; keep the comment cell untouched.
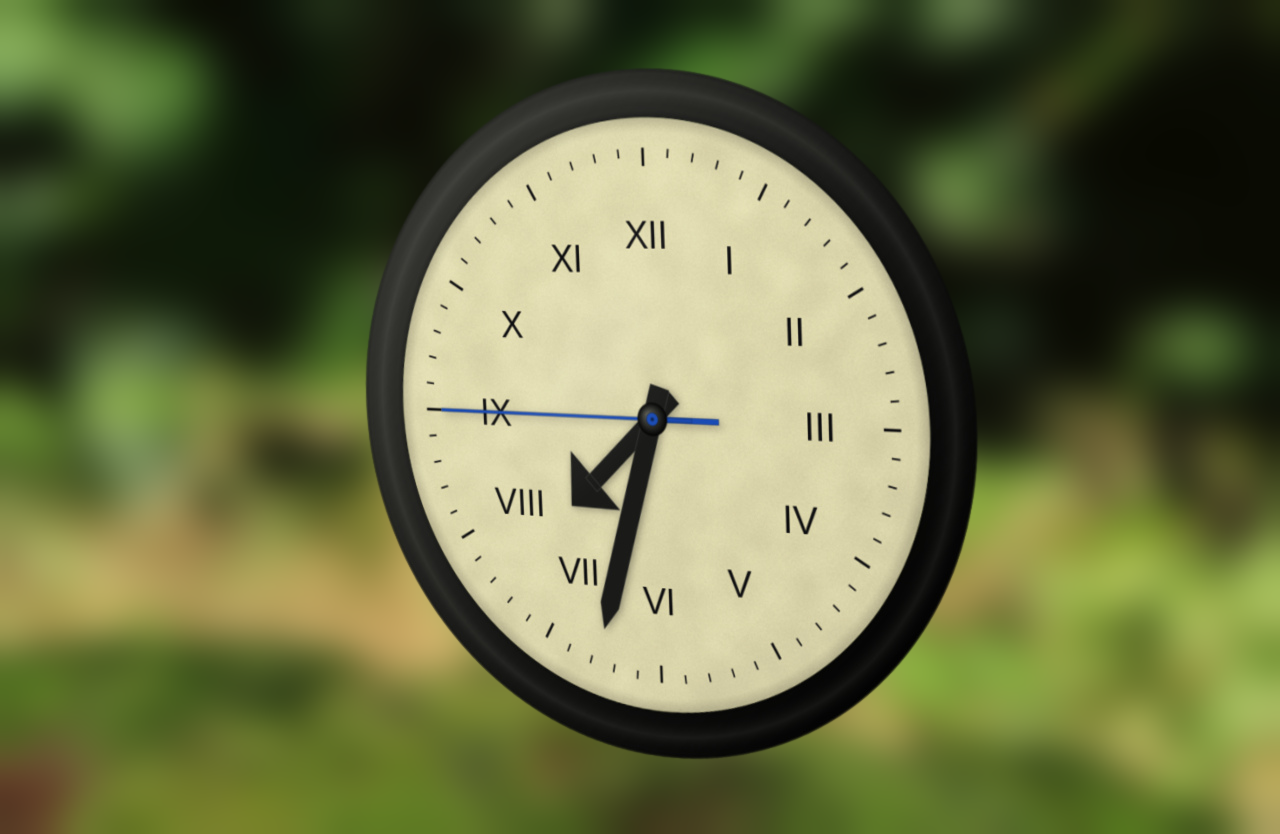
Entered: 7,32,45
